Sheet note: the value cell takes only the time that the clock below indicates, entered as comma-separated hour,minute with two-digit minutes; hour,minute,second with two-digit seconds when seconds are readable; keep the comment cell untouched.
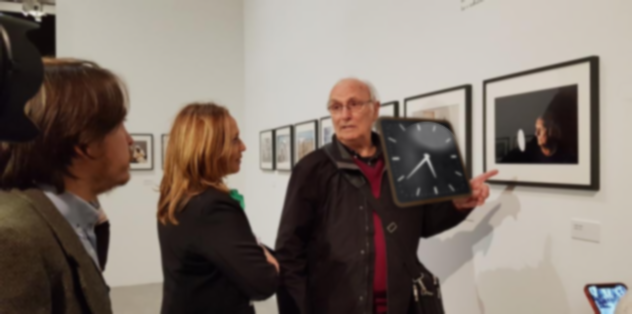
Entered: 5,39
